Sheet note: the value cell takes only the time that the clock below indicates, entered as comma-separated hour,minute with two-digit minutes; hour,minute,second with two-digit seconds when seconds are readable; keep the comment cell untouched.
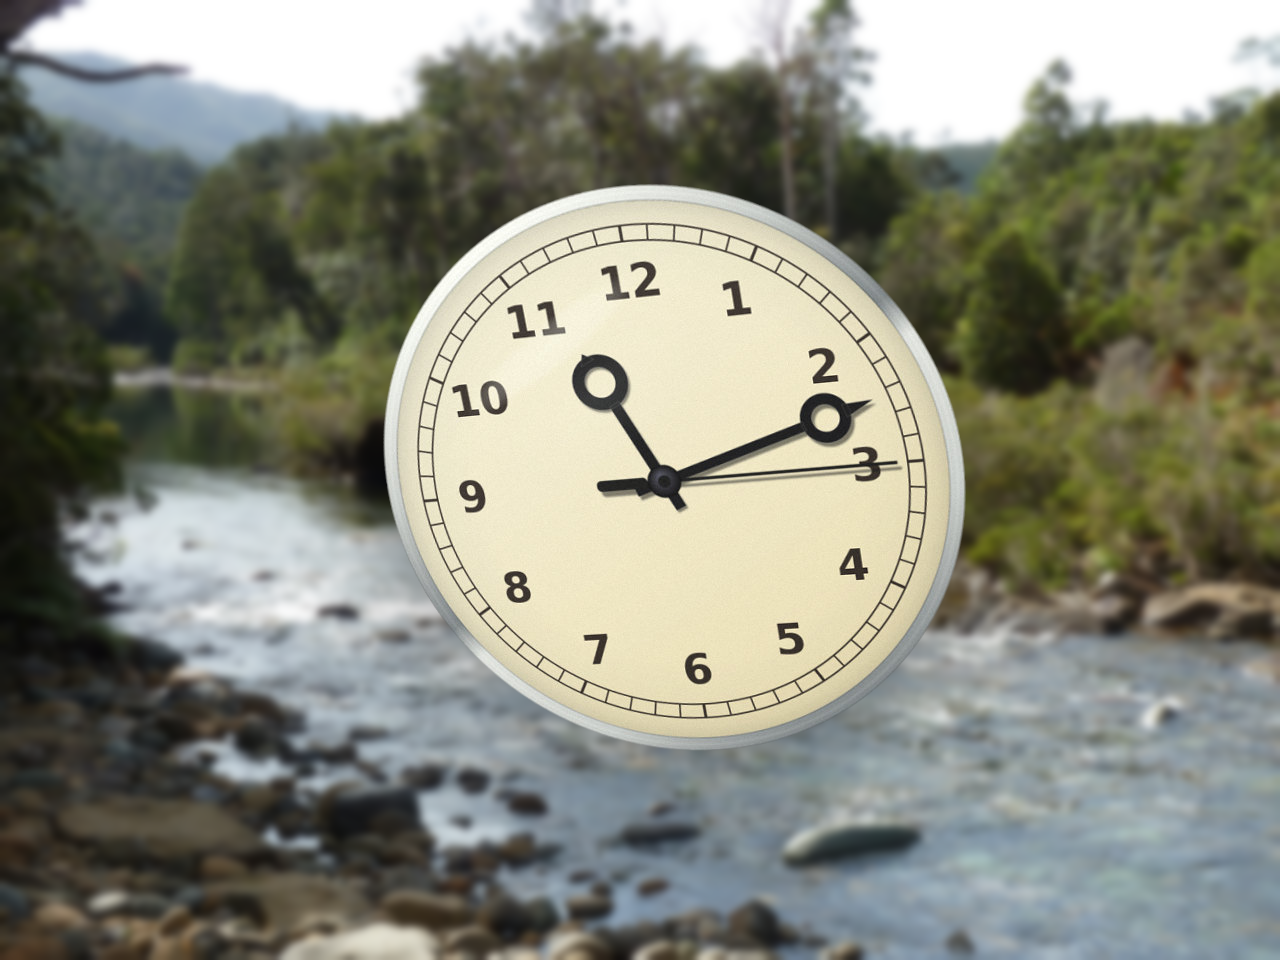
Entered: 11,12,15
